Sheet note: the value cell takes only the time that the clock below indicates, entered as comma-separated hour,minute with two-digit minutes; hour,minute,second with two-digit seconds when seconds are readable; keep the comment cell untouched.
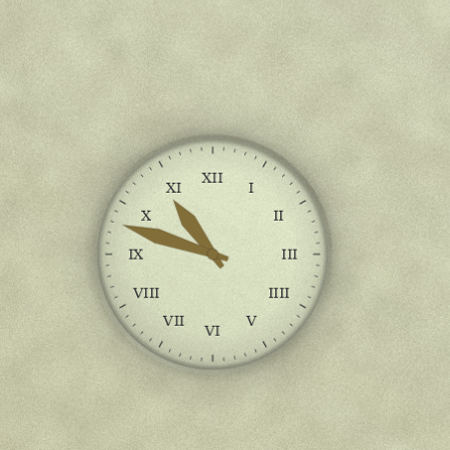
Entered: 10,48
